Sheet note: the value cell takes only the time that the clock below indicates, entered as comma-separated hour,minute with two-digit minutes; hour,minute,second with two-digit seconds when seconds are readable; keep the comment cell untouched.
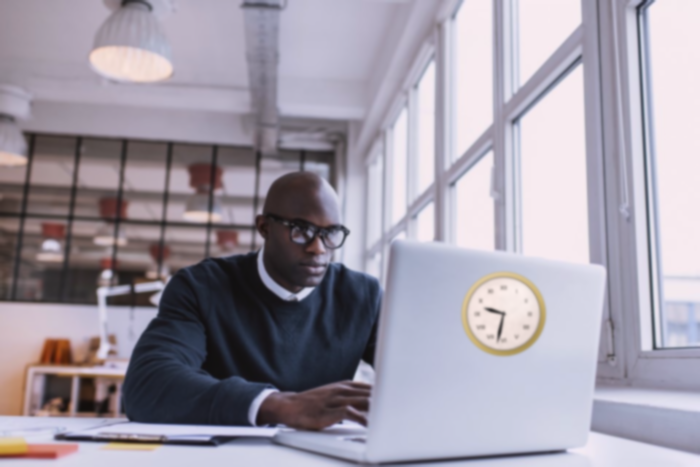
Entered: 9,32
